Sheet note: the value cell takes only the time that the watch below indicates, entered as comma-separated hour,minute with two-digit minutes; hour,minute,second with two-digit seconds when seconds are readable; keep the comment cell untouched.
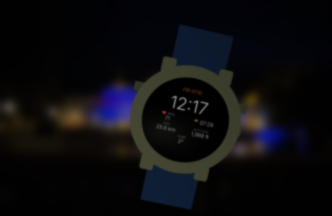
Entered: 12,17
